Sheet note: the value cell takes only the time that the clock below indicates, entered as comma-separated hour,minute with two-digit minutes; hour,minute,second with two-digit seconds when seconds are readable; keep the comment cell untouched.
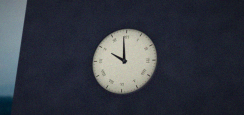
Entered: 9,59
